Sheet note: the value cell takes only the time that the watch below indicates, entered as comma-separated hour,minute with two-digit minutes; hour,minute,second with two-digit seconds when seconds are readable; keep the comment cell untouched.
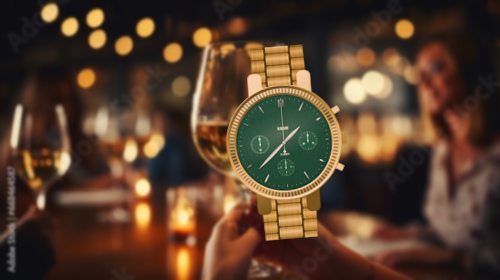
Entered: 1,38
